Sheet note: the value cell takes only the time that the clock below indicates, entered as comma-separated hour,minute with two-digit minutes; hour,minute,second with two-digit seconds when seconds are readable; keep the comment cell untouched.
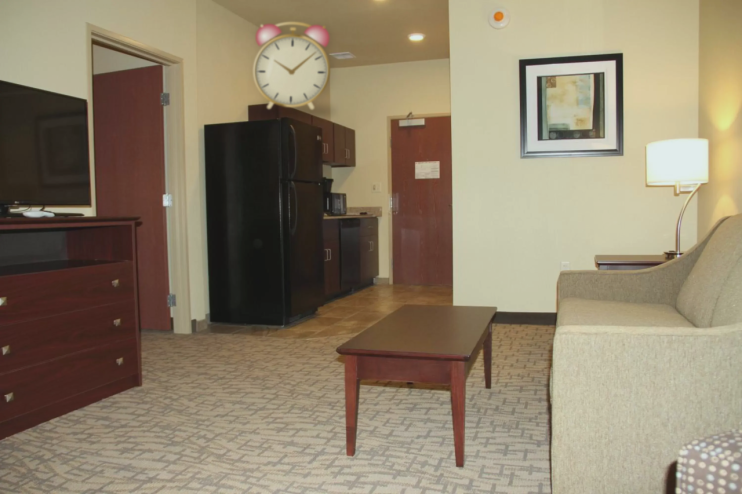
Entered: 10,08
